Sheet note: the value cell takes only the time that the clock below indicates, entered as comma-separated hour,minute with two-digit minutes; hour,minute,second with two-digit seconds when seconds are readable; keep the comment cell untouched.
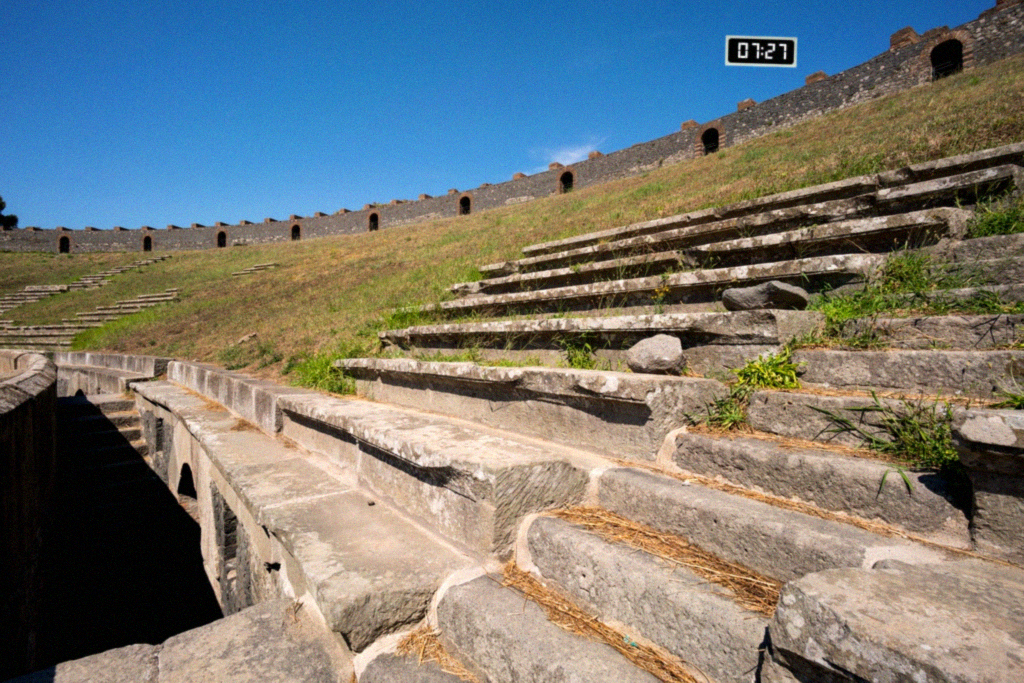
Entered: 7,27
